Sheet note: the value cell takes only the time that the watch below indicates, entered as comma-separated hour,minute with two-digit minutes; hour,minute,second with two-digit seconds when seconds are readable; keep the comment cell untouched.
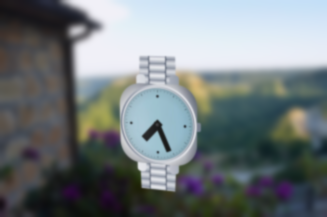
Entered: 7,26
